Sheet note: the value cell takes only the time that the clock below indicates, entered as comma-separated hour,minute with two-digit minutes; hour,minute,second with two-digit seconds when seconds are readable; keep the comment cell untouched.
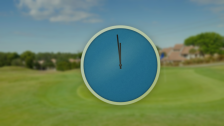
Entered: 11,59
